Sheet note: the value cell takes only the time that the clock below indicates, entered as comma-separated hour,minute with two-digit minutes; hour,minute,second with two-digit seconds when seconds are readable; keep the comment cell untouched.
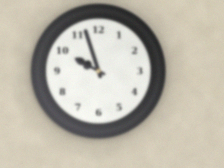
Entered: 9,57
